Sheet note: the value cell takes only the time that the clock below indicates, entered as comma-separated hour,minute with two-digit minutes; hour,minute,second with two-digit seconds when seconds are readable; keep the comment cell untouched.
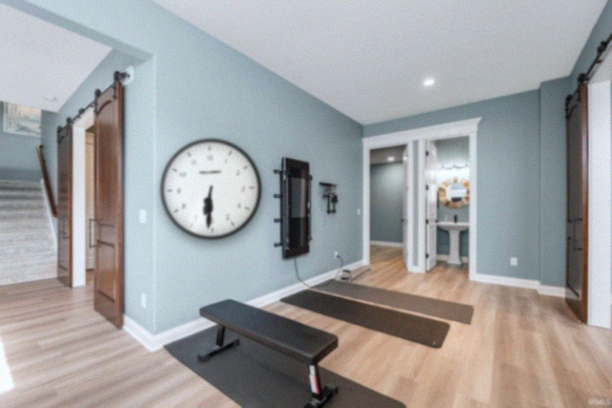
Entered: 6,31
